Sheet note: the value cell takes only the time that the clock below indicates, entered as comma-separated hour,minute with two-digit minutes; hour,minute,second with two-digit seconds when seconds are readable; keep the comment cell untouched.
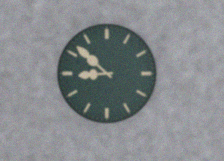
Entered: 8,52
